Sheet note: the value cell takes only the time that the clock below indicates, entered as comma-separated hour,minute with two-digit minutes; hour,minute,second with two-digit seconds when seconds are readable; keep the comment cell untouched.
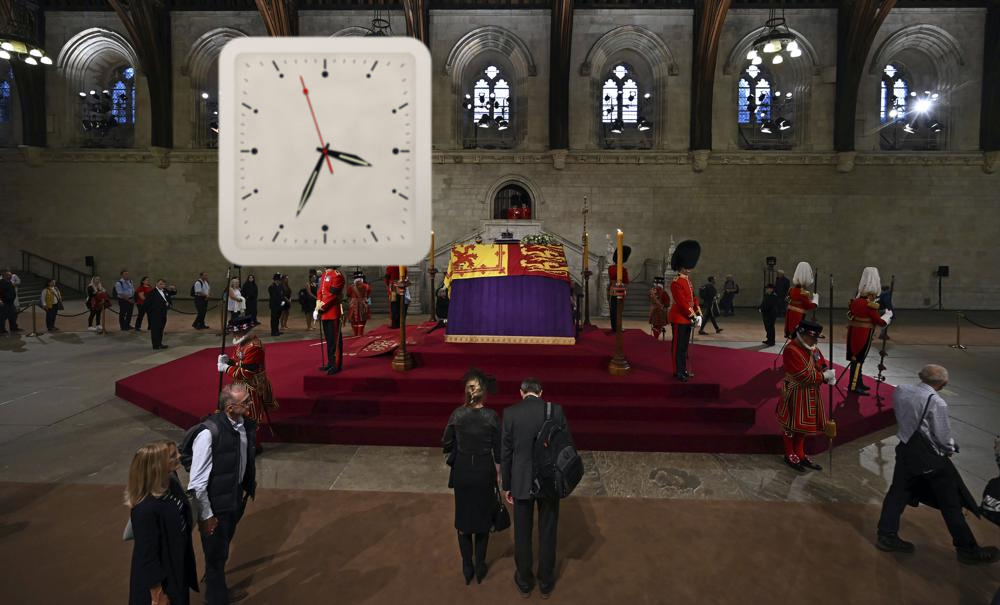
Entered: 3,33,57
